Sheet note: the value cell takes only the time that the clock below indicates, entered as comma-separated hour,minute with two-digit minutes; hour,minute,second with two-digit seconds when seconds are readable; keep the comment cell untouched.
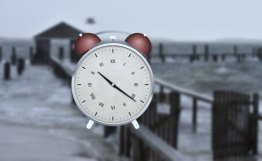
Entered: 10,21
